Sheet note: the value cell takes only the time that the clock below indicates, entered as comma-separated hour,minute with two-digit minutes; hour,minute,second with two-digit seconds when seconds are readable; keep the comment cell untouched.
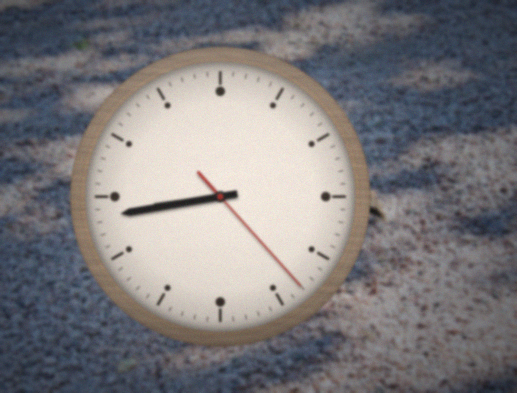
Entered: 8,43,23
